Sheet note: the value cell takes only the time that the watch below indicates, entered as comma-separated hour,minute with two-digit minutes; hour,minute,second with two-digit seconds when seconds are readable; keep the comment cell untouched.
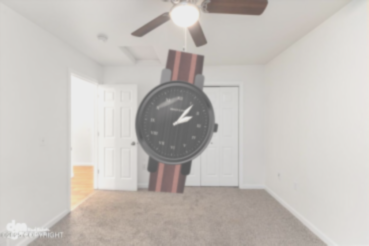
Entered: 2,06
